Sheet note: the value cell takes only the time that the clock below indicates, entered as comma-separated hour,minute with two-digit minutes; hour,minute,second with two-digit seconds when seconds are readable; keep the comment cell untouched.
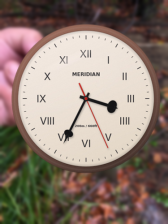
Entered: 3,34,26
